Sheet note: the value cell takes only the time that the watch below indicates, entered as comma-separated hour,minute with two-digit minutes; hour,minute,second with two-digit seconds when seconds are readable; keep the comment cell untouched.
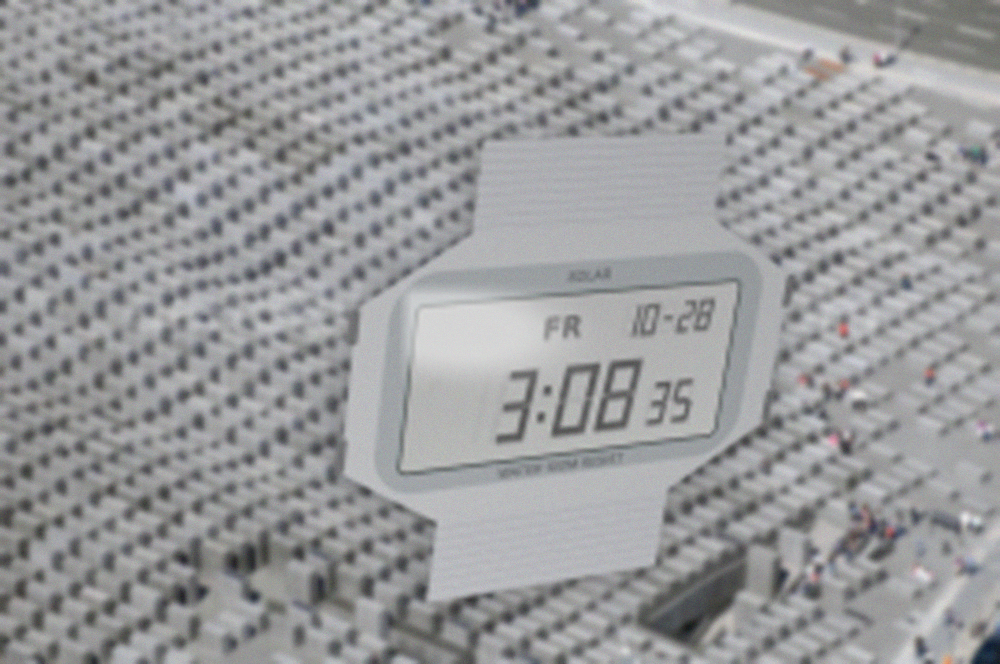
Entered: 3,08,35
